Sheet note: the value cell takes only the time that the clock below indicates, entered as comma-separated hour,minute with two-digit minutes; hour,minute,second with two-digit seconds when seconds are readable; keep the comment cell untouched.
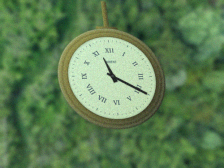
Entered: 11,20
